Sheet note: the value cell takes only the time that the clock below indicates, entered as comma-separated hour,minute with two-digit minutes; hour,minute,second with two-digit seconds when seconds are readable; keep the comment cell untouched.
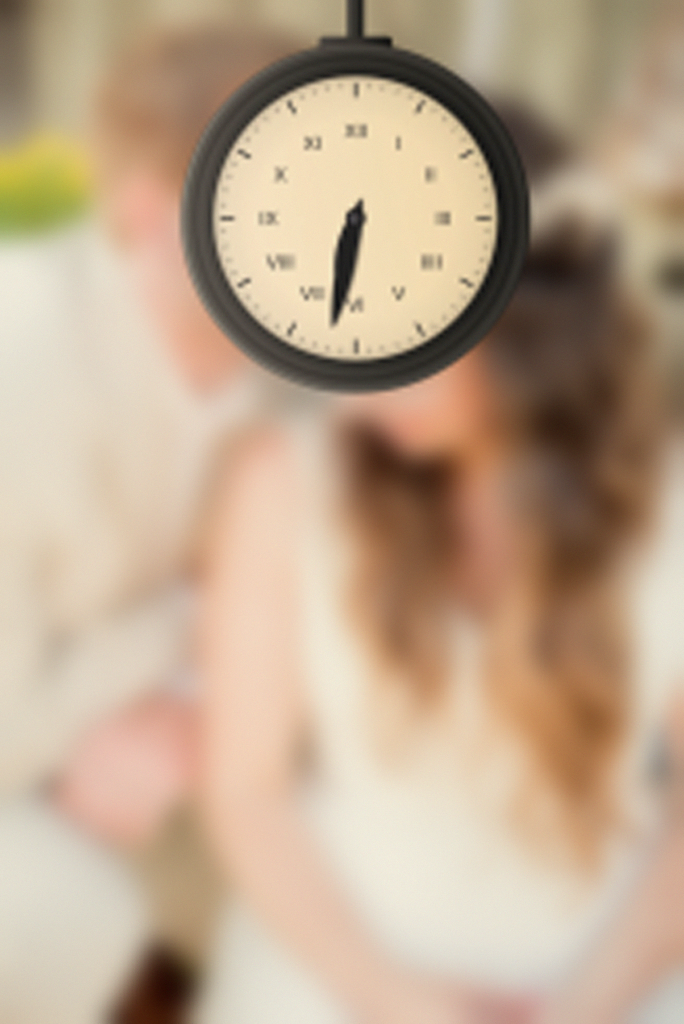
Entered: 6,32
